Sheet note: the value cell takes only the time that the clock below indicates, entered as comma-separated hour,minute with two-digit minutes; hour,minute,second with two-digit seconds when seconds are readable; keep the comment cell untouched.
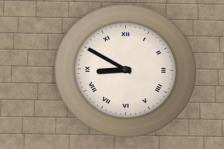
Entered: 8,50
